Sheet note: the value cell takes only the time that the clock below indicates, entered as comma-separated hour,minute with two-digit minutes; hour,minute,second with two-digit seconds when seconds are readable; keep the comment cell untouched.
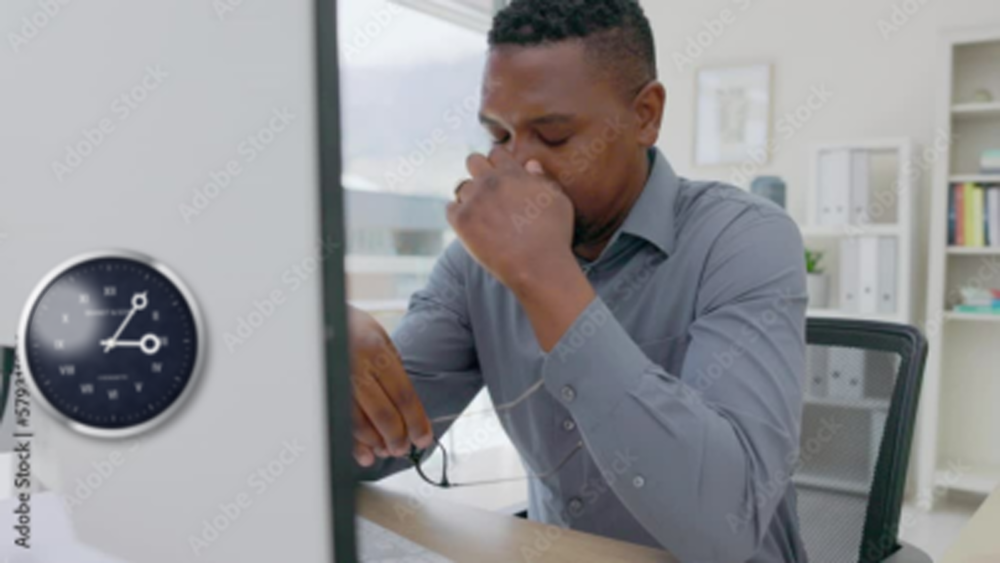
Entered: 3,06
